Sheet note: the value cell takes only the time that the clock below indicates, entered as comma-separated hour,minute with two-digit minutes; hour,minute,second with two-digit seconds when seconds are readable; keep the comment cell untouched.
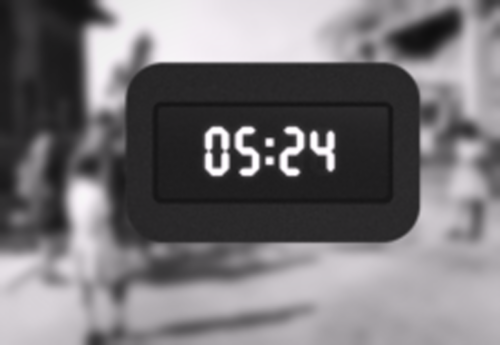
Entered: 5,24
